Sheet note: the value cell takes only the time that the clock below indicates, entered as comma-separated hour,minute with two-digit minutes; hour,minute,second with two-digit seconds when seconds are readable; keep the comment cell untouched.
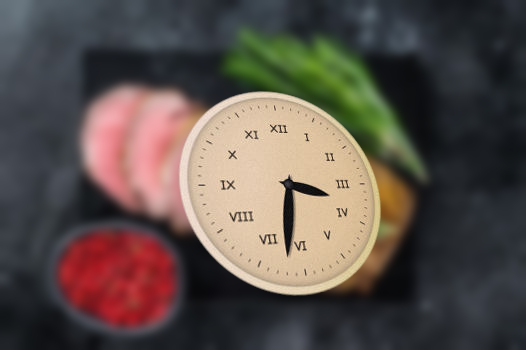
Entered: 3,32
